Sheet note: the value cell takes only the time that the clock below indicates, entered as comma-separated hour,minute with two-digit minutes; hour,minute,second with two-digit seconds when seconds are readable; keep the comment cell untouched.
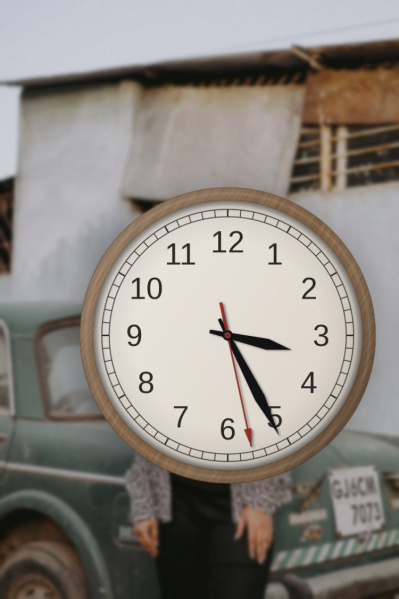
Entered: 3,25,28
